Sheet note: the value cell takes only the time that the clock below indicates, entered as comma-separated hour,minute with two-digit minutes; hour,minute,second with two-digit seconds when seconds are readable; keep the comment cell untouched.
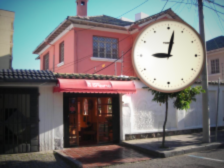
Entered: 9,02
